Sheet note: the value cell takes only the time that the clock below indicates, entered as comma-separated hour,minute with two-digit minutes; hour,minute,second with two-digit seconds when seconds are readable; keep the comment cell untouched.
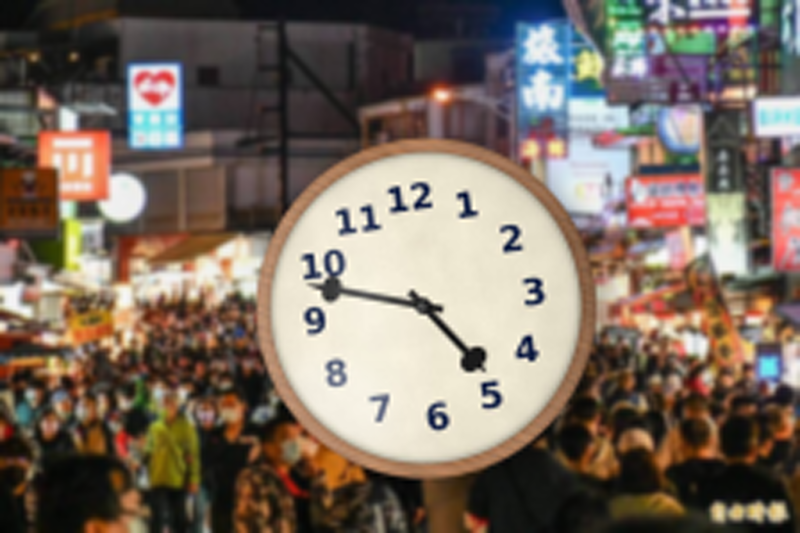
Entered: 4,48
